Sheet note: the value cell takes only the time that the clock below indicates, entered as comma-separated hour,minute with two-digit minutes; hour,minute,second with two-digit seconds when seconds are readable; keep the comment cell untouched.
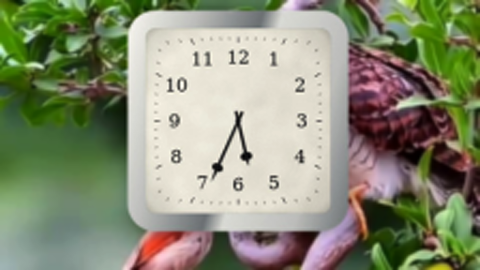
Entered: 5,34
